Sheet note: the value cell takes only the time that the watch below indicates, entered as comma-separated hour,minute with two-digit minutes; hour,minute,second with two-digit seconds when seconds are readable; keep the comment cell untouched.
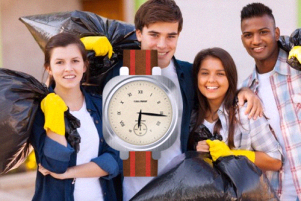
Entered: 6,16
